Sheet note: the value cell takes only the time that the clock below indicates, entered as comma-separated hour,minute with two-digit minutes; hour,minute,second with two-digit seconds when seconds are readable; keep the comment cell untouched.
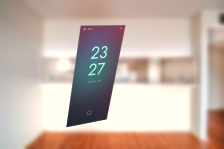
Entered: 23,27
